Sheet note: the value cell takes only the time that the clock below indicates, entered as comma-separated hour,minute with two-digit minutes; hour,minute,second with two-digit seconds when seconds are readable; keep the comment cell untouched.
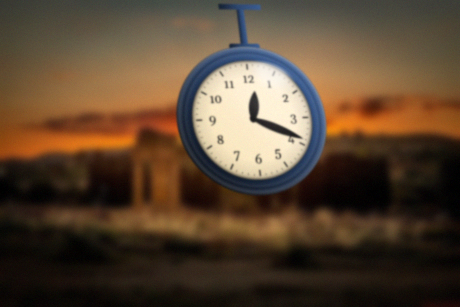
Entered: 12,19
